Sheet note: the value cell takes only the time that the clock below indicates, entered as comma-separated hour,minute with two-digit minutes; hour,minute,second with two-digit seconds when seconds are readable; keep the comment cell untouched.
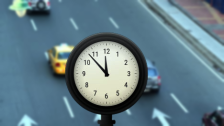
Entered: 11,53
